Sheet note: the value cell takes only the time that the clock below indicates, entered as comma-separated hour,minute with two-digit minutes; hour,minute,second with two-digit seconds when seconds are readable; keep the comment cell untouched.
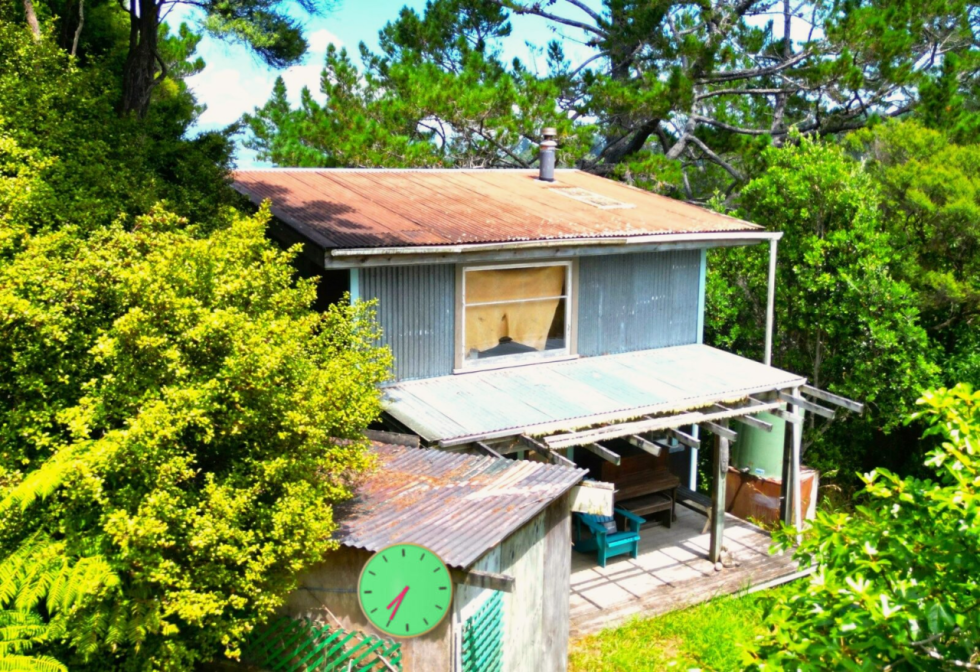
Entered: 7,35
